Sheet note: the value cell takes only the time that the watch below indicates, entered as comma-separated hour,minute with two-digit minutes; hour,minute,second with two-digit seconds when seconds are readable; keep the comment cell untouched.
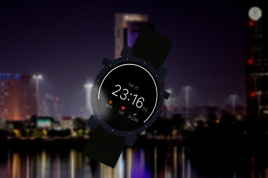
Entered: 23,16
